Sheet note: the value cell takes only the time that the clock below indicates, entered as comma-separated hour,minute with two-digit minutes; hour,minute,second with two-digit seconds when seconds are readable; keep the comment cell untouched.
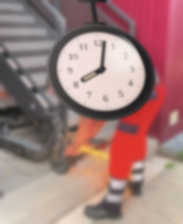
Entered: 8,02
